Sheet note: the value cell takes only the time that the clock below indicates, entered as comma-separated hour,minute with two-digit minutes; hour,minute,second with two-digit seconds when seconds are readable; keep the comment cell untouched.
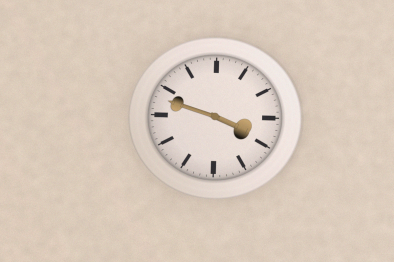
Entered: 3,48
